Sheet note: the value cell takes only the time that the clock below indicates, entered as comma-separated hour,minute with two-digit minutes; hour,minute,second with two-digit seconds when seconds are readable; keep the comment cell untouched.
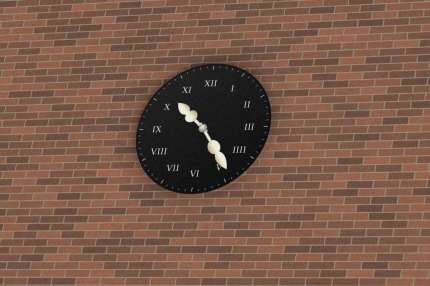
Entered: 10,24
